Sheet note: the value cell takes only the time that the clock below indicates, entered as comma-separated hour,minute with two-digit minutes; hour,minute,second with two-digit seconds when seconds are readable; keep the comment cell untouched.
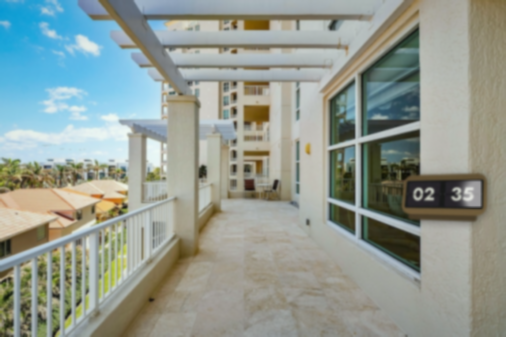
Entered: 2,35
